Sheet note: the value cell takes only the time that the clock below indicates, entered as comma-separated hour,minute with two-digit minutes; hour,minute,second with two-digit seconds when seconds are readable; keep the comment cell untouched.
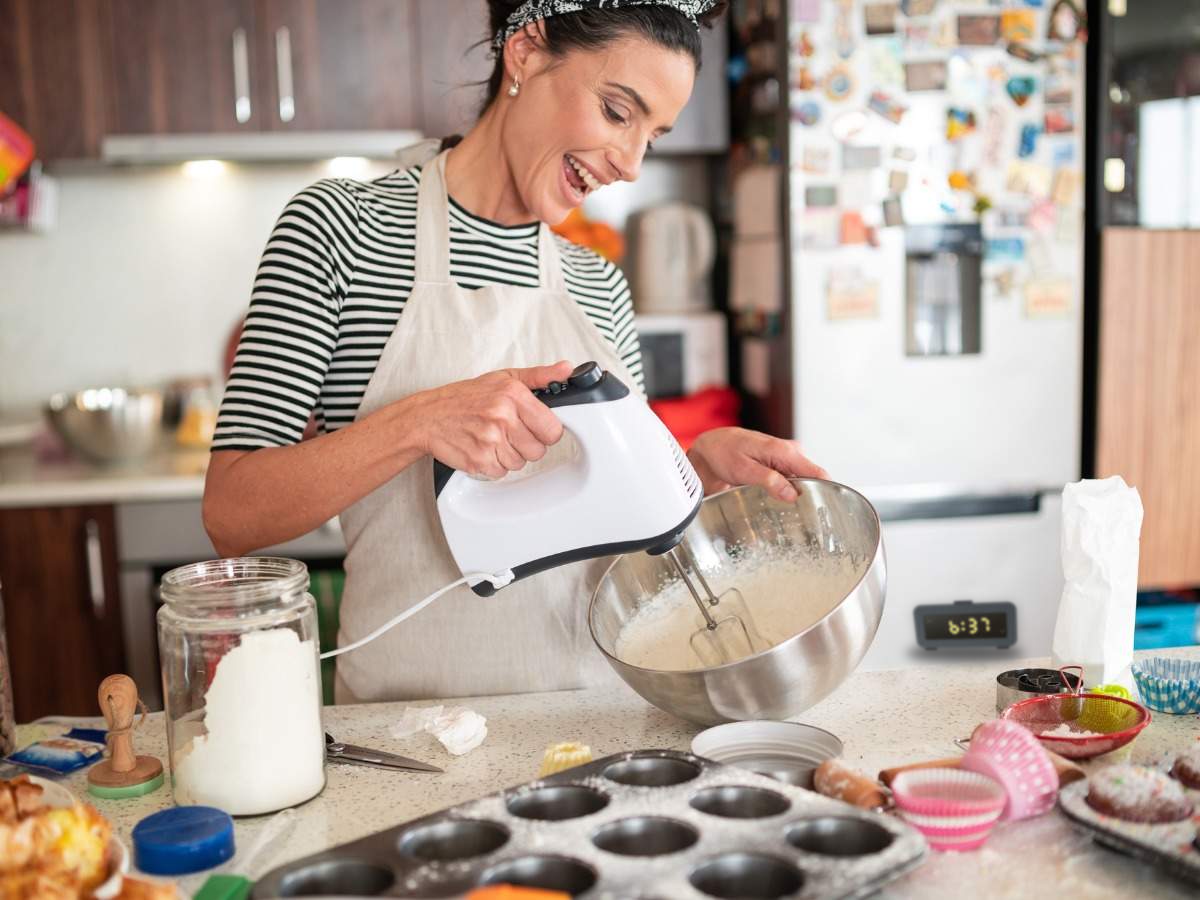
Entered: 6,37
